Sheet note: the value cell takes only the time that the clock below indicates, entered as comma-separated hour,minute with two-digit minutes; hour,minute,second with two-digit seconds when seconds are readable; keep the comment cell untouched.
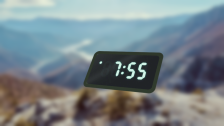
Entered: 7,55
